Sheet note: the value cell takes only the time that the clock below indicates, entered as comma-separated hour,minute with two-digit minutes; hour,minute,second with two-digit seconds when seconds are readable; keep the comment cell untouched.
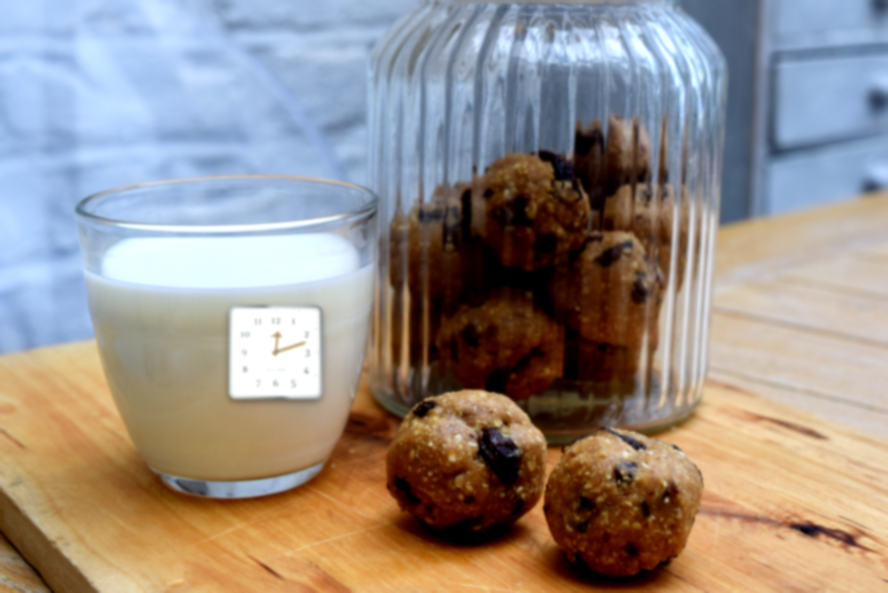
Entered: 12,12
